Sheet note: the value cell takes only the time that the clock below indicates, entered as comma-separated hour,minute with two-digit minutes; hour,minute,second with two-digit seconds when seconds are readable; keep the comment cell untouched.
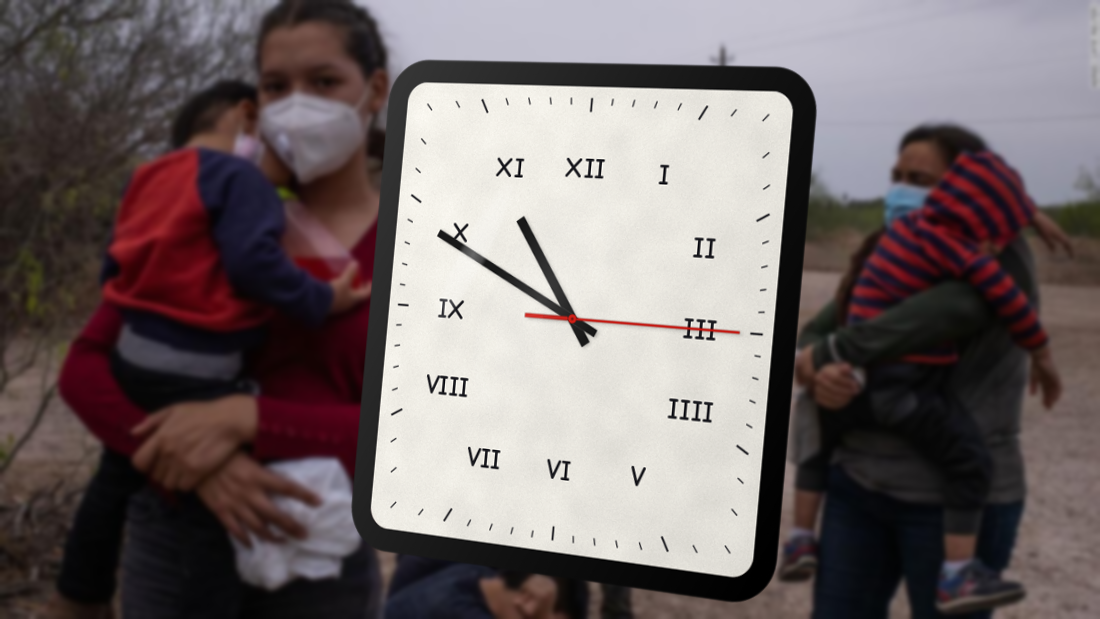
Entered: 10,49,15
